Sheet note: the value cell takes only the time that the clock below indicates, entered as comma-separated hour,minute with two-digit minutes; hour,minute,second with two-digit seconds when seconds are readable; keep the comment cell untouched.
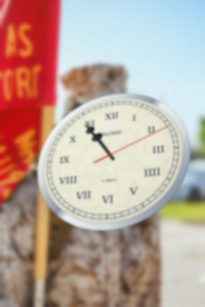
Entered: 10,54,11
